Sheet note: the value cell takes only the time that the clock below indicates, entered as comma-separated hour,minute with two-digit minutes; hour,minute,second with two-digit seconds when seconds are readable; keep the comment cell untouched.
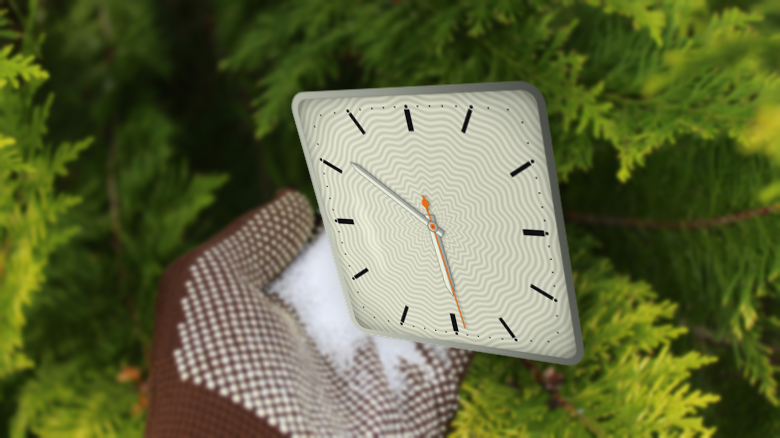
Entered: 5,51,29
